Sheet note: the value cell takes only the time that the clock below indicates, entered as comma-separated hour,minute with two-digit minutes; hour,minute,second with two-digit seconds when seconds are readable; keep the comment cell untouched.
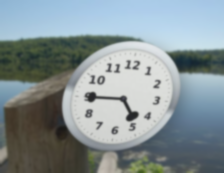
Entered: 4,45
